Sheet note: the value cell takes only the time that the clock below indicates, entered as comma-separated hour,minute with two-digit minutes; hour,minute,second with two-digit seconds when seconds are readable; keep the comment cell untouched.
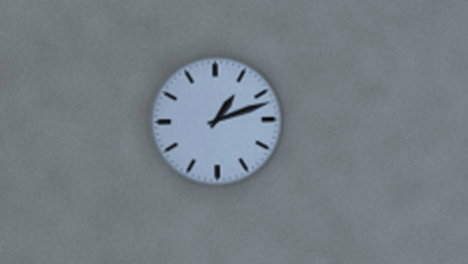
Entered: 1,12
